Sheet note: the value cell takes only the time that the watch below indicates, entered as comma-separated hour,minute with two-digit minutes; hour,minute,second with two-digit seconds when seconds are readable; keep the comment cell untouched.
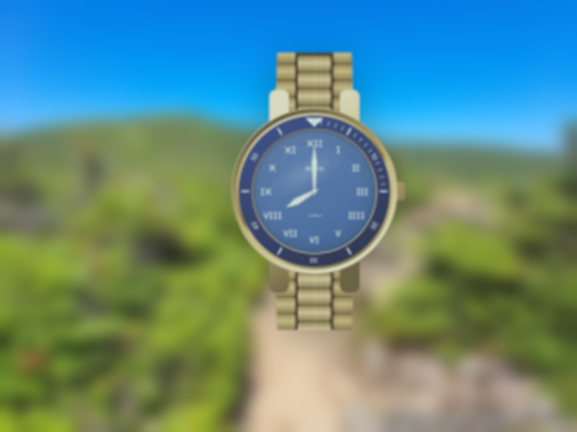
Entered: 8,00
